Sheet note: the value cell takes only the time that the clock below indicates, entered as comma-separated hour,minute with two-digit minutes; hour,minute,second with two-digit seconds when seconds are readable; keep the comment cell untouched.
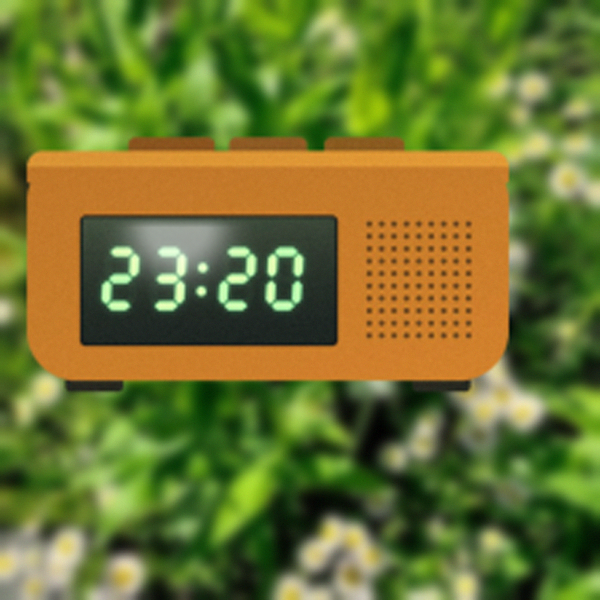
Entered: 23,20
